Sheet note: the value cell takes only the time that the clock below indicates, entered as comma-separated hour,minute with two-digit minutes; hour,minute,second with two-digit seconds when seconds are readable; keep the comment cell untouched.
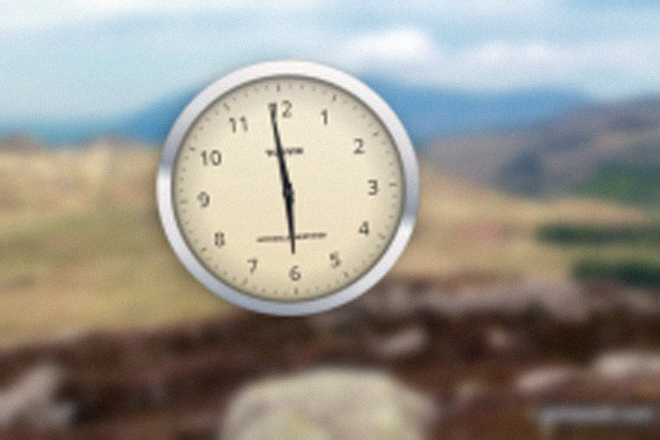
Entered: 5,59
